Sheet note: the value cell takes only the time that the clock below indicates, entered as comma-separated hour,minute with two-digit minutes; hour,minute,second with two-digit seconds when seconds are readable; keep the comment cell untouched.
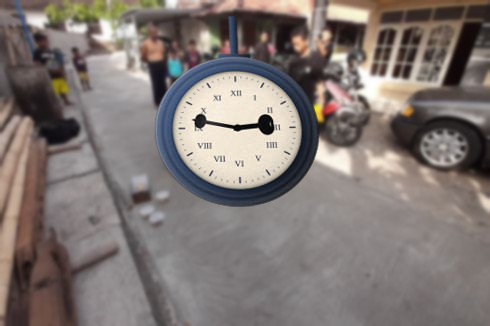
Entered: 2,47
